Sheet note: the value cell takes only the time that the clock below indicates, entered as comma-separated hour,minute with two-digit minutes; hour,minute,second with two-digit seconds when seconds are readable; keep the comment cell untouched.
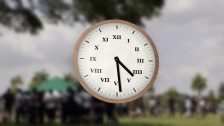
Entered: 4,29
